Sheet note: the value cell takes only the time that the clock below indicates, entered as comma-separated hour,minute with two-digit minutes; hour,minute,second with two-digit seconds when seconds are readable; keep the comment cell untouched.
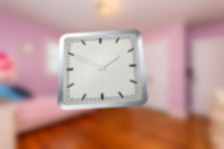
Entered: 1,50
